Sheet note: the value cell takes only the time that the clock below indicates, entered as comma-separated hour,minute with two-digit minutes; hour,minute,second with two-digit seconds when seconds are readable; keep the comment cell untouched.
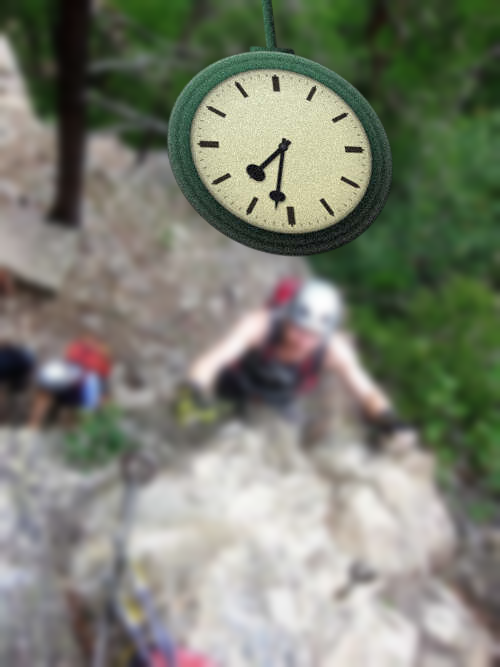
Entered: 7,32
